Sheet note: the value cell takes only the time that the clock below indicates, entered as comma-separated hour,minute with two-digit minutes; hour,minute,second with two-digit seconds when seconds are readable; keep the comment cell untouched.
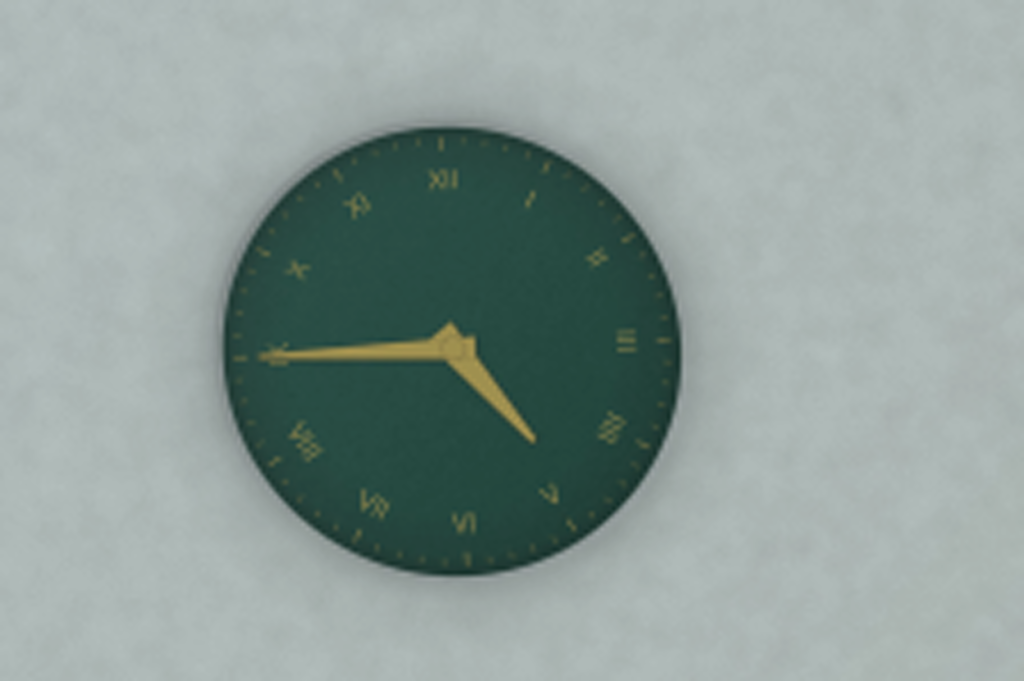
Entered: 4,45
